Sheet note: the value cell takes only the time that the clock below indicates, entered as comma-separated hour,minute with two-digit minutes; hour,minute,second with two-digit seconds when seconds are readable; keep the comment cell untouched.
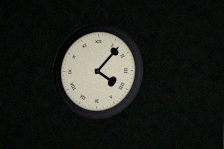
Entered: 4,07
